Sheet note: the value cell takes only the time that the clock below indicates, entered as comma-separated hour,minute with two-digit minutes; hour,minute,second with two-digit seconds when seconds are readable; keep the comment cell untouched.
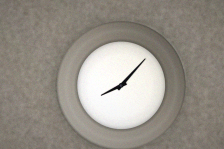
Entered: 8,07
